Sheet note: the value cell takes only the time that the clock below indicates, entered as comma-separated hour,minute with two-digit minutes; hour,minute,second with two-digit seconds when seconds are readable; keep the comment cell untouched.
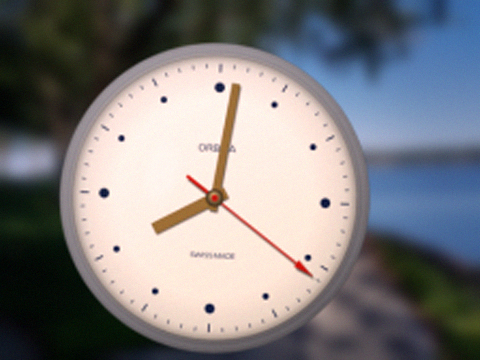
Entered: 8,01,21
